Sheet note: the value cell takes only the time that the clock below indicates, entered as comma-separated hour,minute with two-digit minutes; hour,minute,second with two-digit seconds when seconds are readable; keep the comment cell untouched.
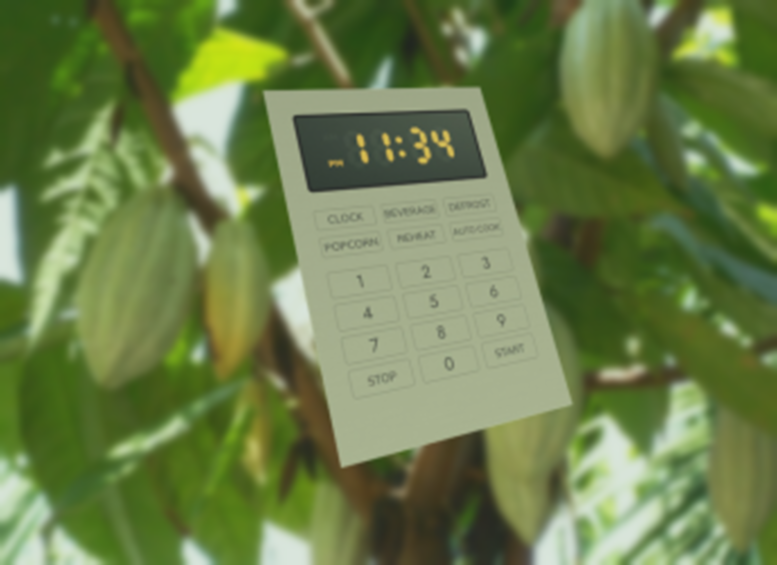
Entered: 11,34
